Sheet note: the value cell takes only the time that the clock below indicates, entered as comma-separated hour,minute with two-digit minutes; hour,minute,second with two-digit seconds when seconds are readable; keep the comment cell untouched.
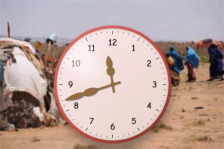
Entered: 11,42
